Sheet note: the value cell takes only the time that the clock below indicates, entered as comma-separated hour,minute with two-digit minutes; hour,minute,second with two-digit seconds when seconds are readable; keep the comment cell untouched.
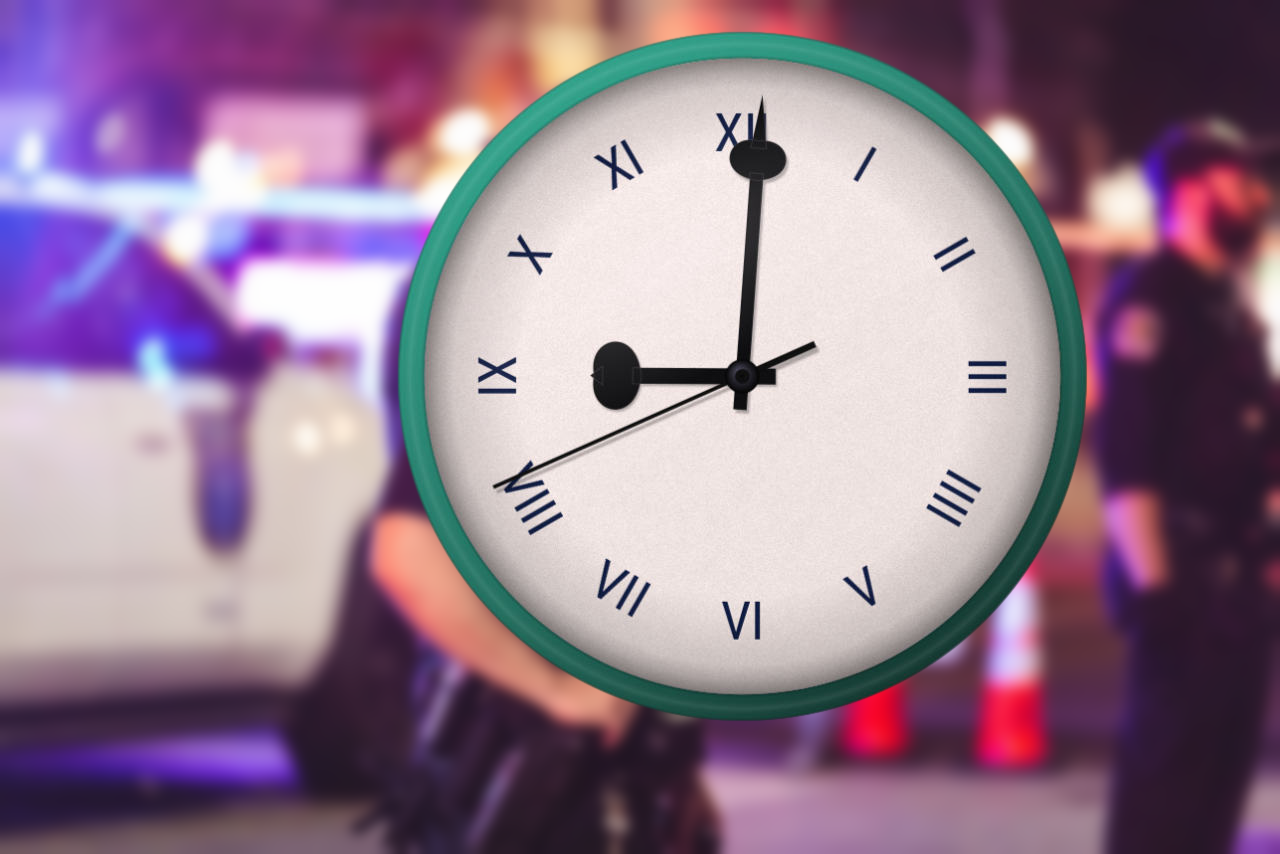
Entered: 9,00,41
